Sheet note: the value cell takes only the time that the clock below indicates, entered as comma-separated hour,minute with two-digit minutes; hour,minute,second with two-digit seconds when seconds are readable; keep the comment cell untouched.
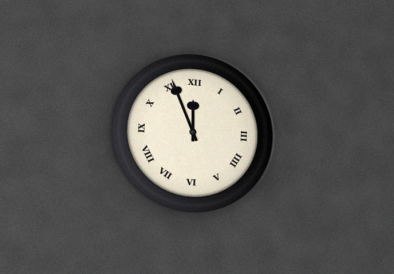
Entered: 11,56
